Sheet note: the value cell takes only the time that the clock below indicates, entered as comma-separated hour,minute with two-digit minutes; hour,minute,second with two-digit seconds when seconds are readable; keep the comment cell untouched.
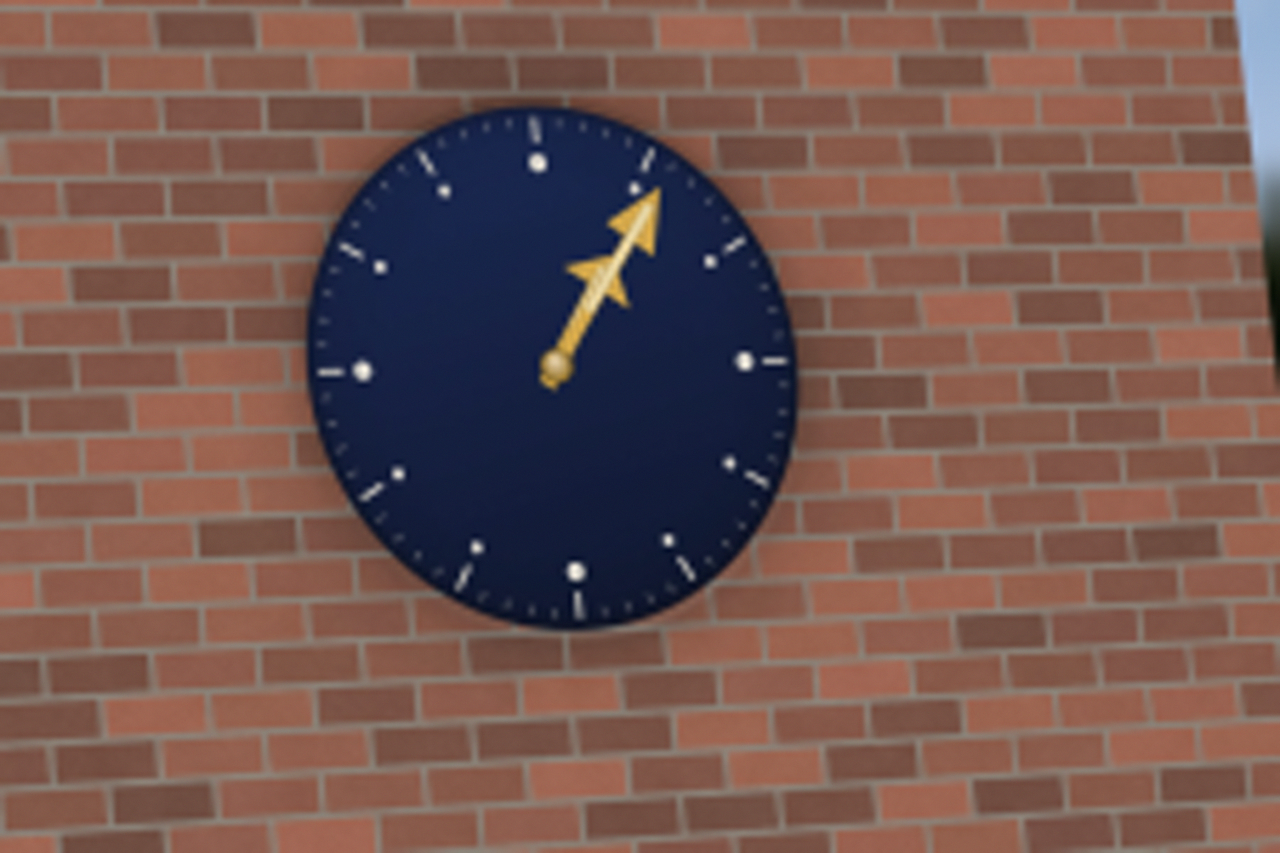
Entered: 1,06
